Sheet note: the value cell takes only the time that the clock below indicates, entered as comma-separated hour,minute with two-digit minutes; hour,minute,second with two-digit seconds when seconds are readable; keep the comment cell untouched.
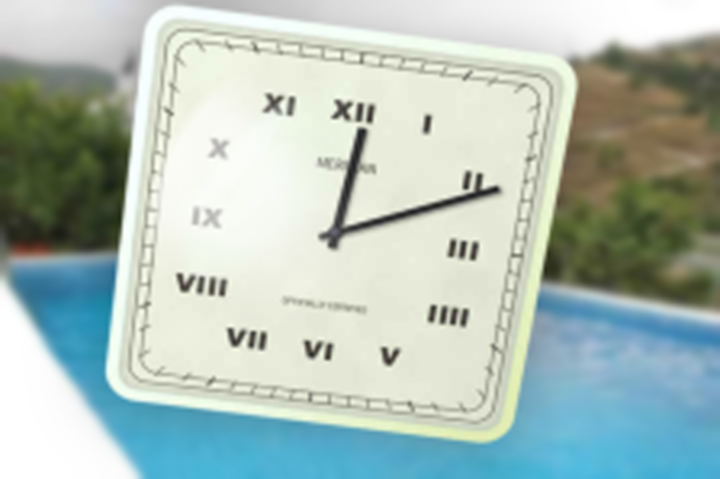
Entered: 12,11
